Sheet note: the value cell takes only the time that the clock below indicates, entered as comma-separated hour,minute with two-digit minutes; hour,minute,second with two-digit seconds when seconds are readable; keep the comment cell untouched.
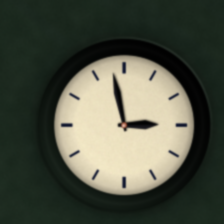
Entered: 2,58
